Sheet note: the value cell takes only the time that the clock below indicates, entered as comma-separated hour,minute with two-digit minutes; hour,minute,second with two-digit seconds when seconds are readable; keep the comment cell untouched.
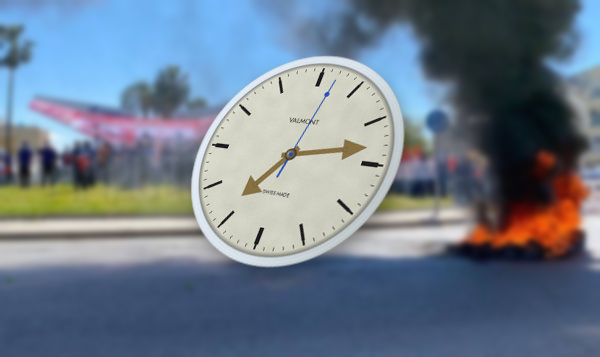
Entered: 7,13,02
